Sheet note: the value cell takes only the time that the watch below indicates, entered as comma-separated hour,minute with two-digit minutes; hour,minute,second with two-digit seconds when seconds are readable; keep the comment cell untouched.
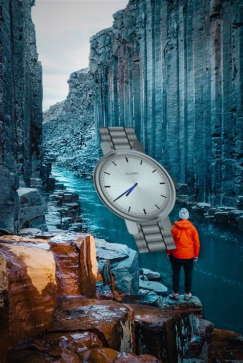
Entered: 7,40
